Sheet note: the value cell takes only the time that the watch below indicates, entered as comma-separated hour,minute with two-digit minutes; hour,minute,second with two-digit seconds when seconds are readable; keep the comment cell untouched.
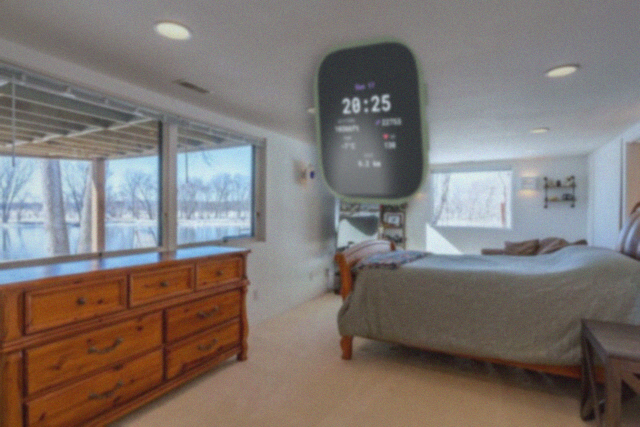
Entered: 20,25
